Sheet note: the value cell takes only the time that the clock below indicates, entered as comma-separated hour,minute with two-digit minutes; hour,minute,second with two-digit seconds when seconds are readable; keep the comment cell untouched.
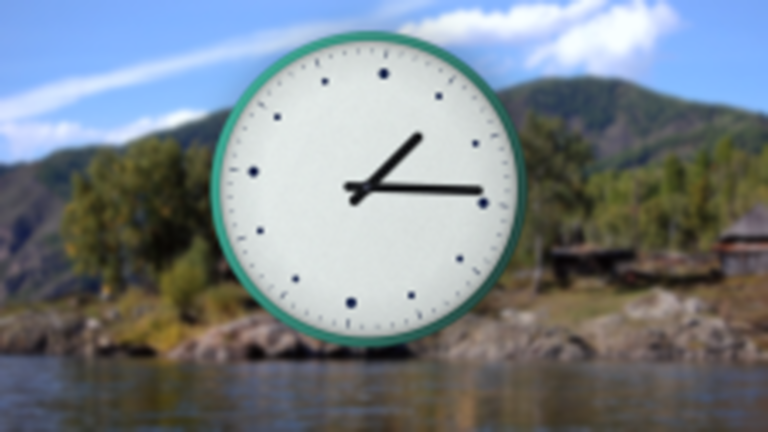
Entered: 1,14
